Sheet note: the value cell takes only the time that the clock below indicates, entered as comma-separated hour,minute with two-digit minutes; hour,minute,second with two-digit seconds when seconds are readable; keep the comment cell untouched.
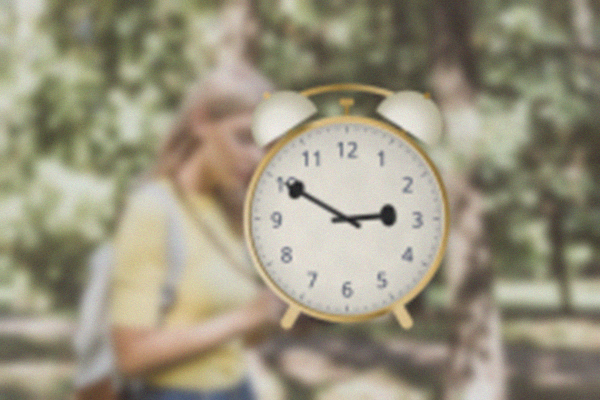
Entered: 2,50
